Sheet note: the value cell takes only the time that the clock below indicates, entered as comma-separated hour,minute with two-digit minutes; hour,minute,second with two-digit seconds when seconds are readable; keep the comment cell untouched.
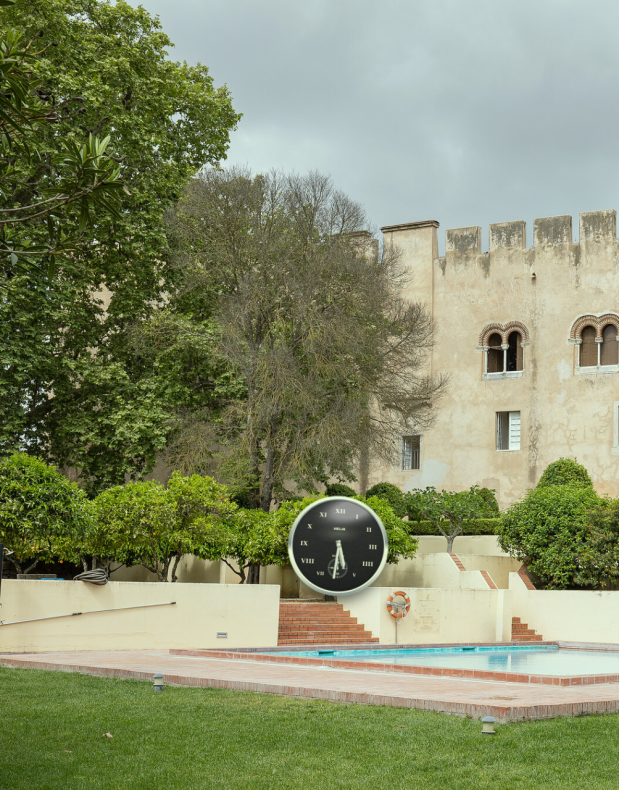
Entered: 5,31
